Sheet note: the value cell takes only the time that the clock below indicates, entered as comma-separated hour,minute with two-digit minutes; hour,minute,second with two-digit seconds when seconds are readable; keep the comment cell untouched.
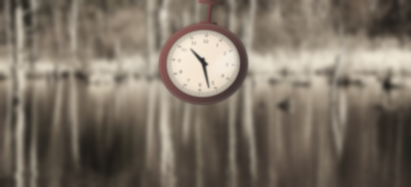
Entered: 10,27
